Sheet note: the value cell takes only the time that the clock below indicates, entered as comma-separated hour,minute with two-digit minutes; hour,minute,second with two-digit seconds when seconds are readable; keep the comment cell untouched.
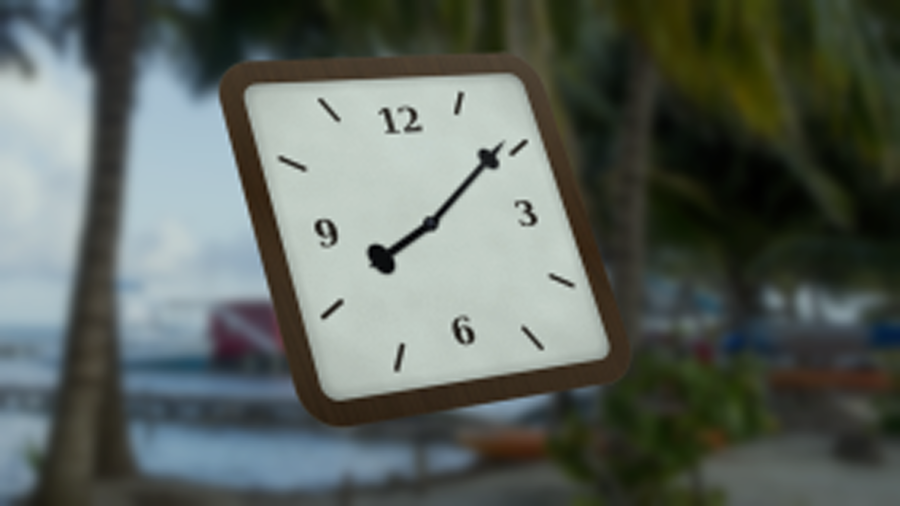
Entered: 8,09
